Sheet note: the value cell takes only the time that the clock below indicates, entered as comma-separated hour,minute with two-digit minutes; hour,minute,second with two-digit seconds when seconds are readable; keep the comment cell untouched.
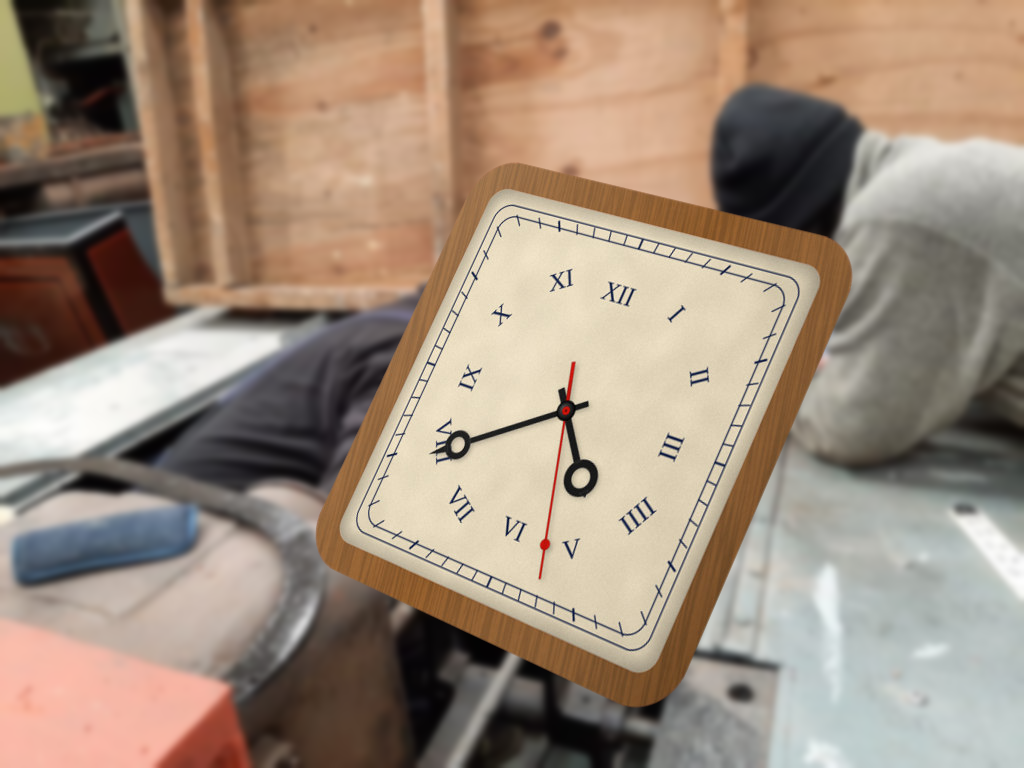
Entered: 4,39,27
